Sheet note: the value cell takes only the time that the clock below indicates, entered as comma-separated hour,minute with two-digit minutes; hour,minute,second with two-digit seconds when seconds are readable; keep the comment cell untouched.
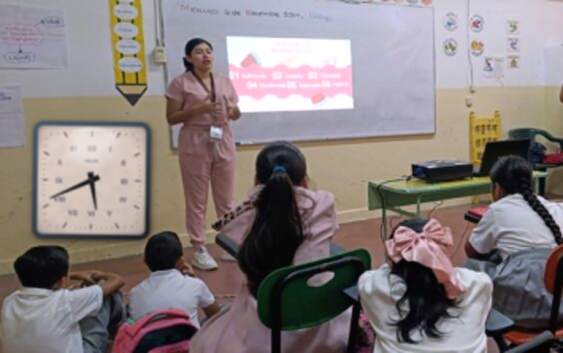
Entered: 5,41
